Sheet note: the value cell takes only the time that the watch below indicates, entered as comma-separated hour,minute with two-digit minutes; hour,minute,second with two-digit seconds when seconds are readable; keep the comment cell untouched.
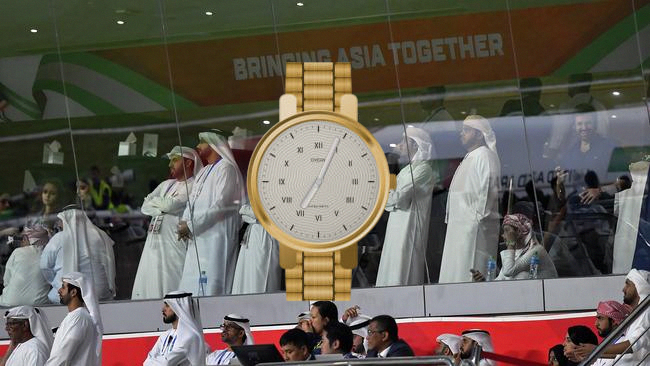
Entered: 7,04
